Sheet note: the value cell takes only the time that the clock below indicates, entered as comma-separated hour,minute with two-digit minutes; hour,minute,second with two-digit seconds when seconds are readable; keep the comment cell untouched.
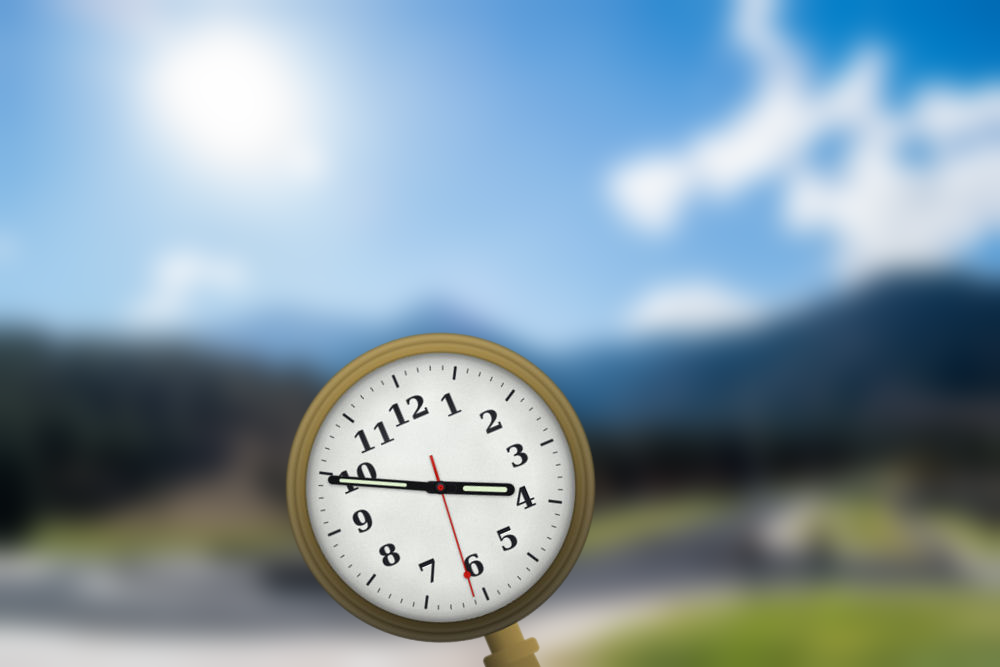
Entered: 3,49,31
